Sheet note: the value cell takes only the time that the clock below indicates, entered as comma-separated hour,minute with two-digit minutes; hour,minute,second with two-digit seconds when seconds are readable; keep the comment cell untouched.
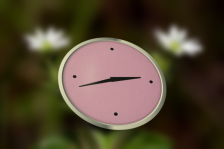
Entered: 2,42
